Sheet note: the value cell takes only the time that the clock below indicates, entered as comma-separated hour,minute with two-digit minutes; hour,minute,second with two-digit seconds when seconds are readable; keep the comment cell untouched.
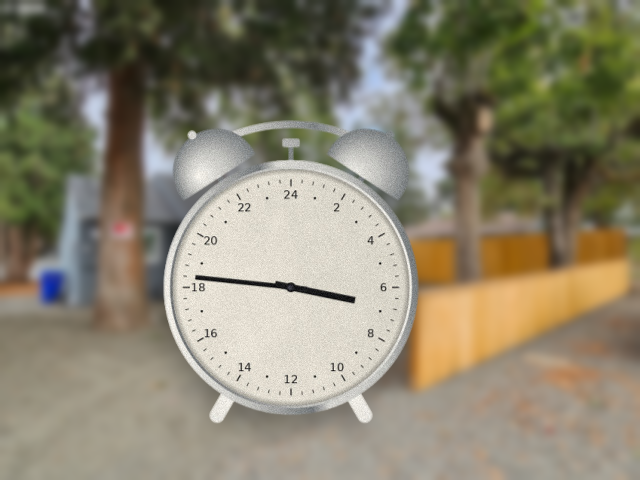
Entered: 6,46
